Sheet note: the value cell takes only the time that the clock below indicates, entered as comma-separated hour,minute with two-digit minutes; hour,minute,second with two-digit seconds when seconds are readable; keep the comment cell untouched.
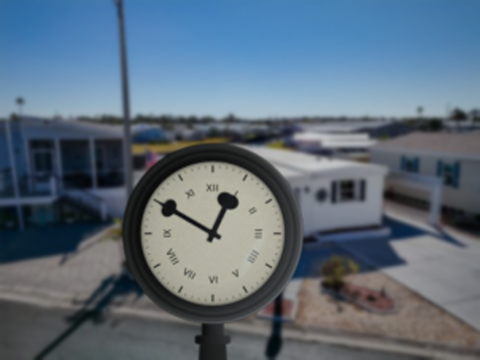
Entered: 12,50
